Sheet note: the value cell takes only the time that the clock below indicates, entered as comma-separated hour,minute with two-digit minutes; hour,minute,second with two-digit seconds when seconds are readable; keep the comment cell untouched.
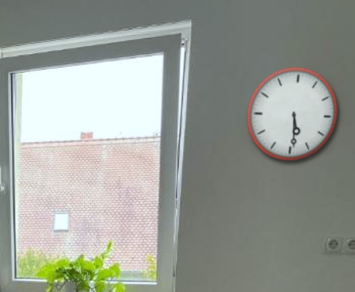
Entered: 5,29
